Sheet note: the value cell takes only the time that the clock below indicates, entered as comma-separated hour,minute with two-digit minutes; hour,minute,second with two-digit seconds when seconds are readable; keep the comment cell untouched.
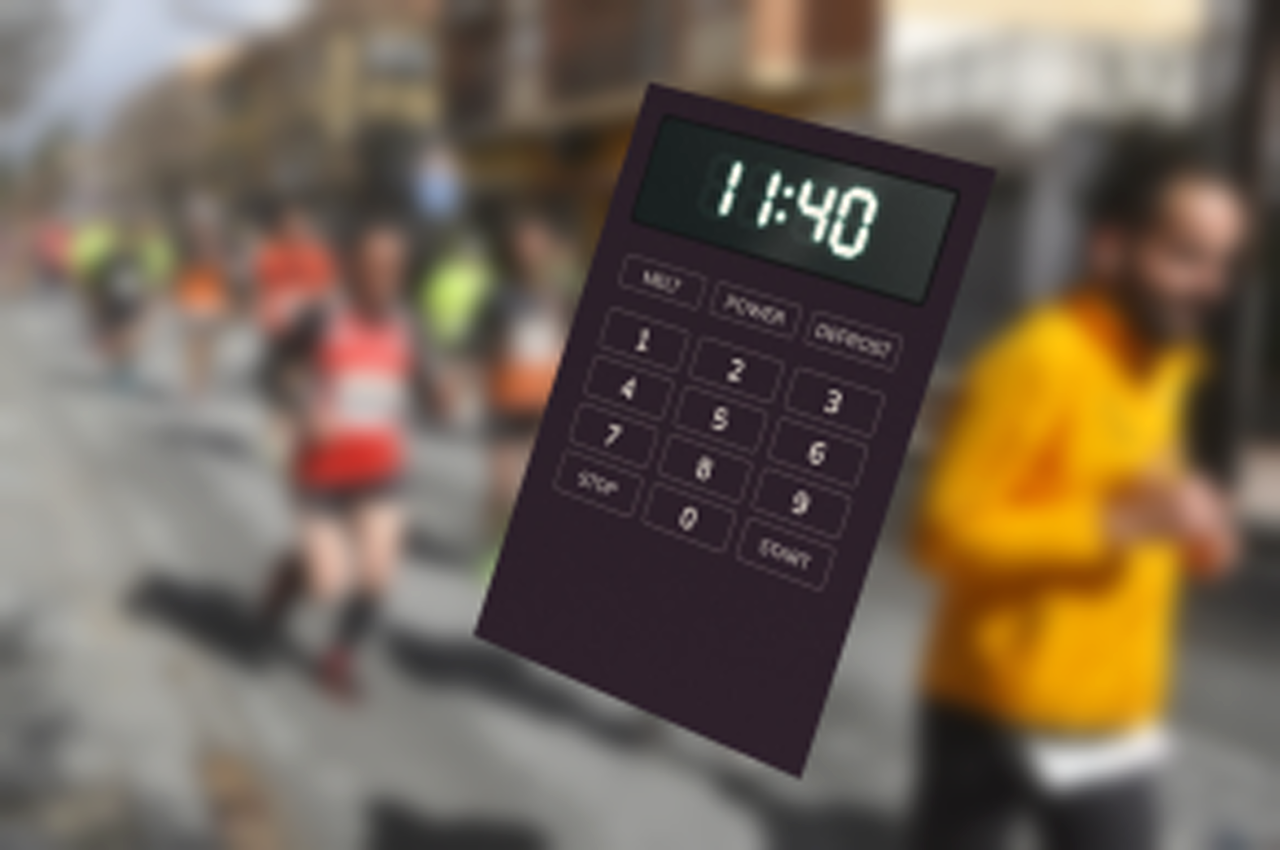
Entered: 11,40
